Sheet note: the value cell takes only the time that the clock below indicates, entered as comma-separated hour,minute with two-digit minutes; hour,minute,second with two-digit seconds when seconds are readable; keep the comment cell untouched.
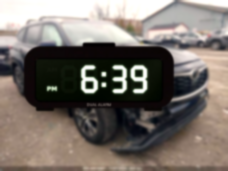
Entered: 6,39
